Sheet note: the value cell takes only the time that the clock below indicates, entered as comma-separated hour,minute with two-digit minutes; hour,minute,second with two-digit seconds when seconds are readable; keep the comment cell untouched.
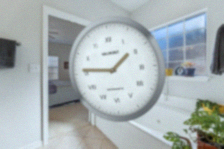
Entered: 1,46
